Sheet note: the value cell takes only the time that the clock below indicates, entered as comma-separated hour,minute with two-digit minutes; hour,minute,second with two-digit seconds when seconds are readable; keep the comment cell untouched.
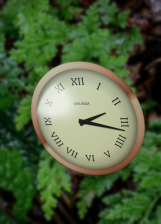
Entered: 2,17
